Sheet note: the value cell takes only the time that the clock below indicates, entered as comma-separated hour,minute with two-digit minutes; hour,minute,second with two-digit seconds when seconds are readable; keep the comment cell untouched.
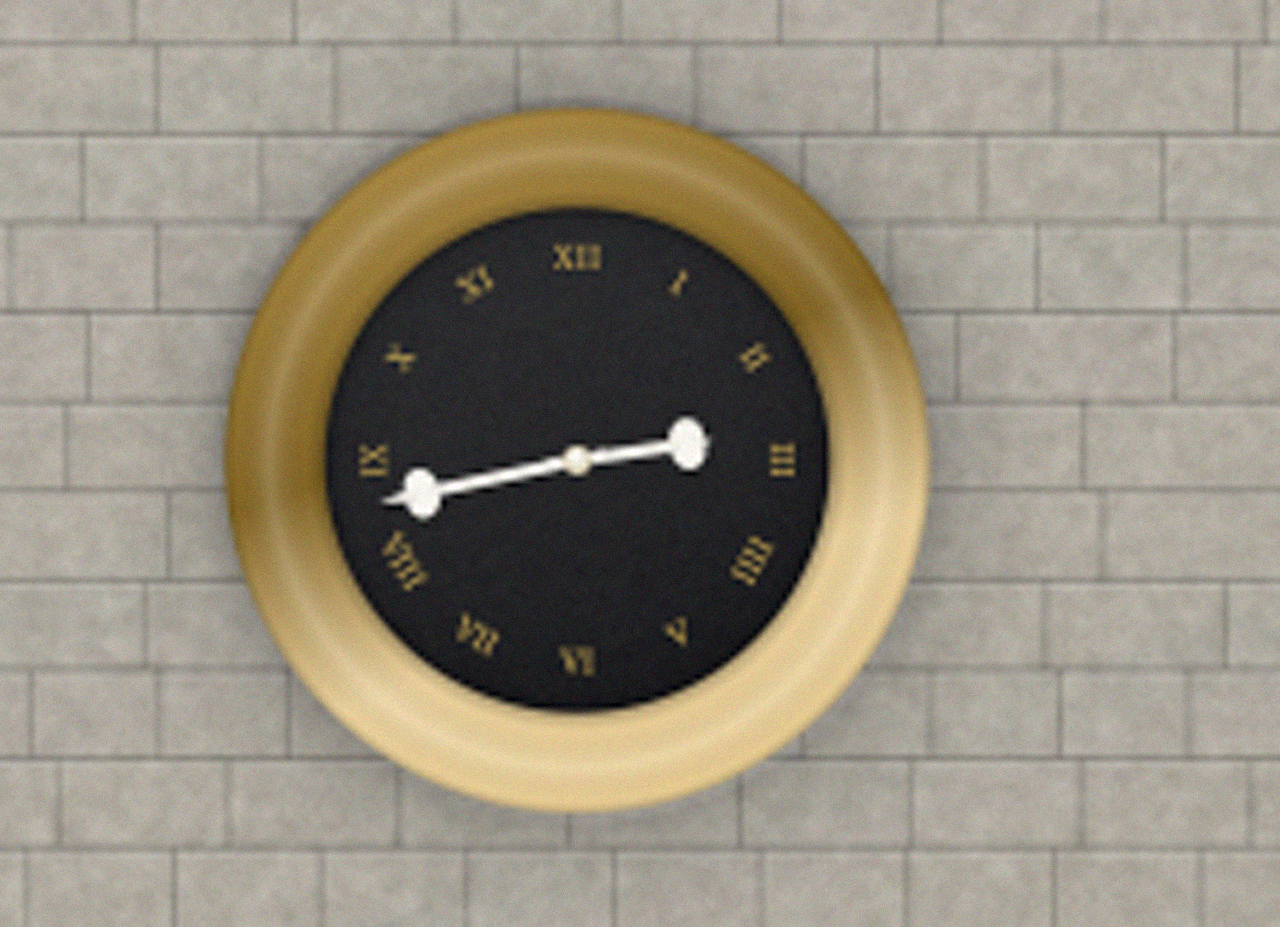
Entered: 2,43
